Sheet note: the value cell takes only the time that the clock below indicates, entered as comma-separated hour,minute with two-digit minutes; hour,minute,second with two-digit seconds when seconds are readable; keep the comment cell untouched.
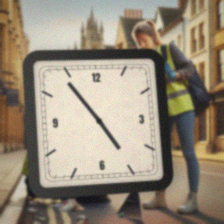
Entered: 4,54
